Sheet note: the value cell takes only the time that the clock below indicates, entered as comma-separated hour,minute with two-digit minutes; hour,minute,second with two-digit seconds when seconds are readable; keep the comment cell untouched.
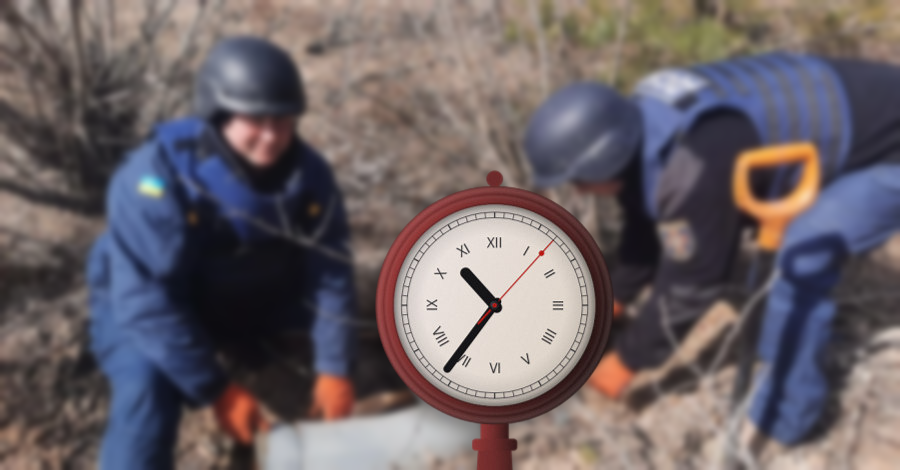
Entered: 10,36,07
